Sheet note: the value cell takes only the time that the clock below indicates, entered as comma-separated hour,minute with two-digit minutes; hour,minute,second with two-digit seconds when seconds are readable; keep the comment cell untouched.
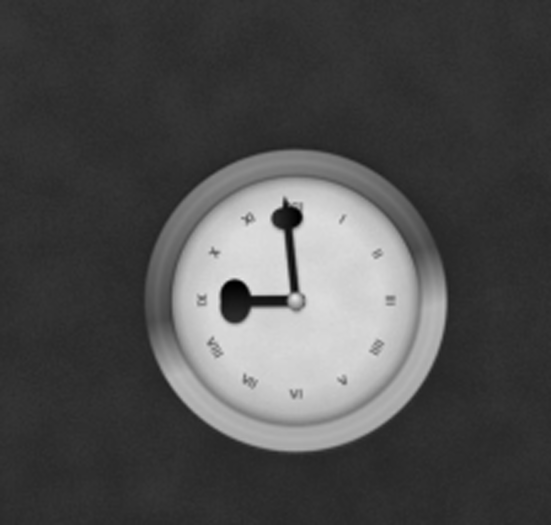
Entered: 8,59
